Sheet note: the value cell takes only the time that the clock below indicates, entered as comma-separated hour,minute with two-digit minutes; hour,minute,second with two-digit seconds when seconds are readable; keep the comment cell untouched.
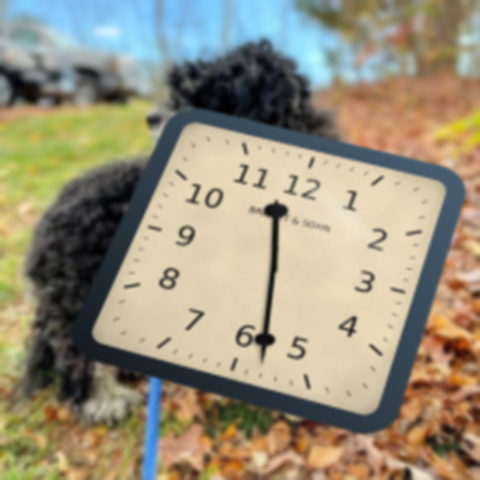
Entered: 11,28
